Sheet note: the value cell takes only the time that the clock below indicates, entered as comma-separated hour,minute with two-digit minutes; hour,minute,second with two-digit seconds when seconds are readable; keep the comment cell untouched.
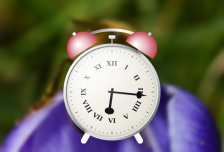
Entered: 6,16
